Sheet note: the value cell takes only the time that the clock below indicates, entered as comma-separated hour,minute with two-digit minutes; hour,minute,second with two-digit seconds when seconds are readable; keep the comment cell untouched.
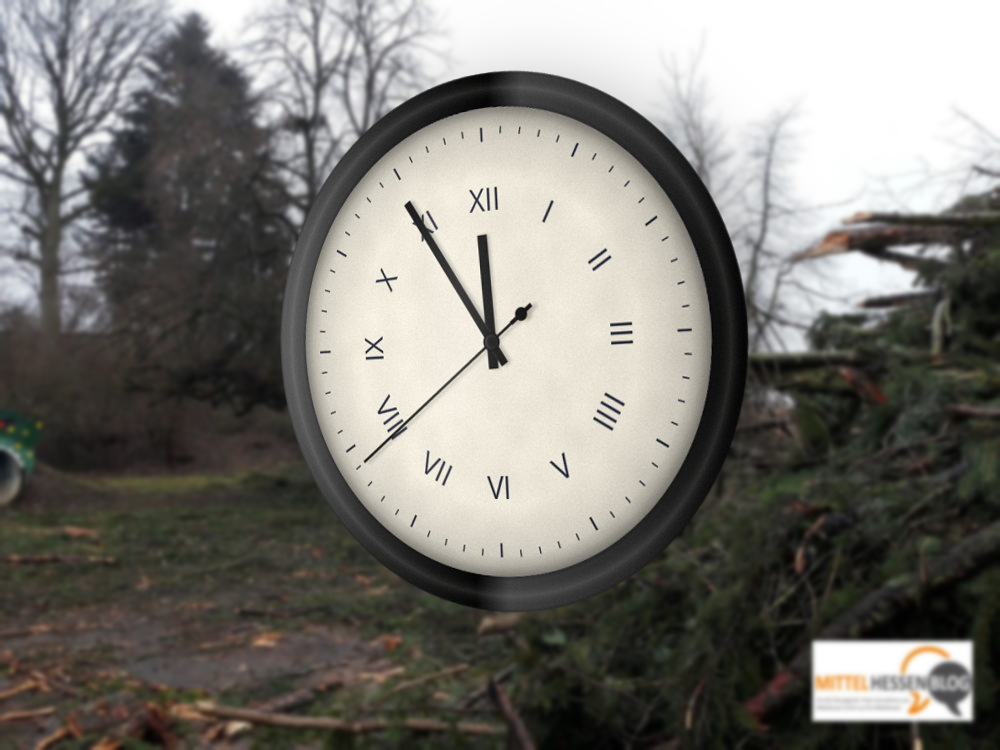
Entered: 11,54,39
